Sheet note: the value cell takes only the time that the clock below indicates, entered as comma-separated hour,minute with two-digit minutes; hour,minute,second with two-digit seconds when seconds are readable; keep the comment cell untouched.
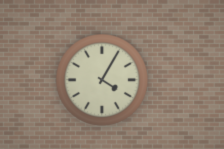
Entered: 4,05
